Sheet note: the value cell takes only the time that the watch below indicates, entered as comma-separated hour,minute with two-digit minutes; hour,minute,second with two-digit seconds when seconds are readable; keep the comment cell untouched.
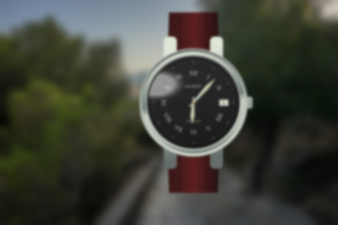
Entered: 6,07
